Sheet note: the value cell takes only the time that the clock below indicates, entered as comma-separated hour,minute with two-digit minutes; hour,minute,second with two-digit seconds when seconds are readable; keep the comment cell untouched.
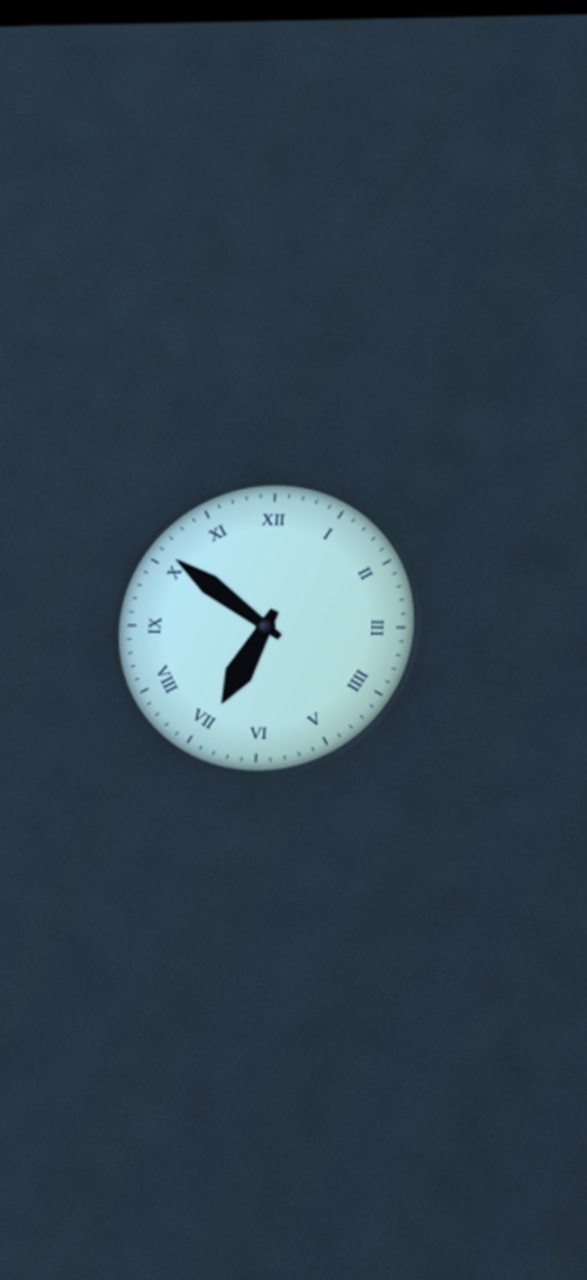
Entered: 6,51
